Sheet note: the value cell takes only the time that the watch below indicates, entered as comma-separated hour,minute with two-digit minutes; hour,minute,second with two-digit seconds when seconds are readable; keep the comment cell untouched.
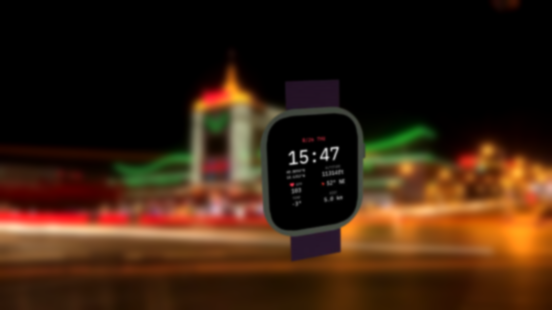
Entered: 15,47
